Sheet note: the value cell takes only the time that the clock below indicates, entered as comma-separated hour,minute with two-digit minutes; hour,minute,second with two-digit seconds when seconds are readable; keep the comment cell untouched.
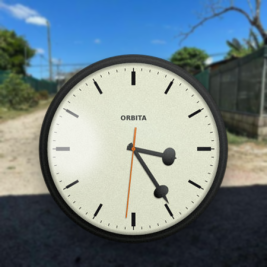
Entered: 3,24,31
